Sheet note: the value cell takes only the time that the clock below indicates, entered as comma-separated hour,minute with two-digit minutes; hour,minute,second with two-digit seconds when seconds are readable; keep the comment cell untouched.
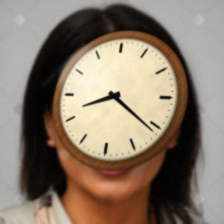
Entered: 8,21
